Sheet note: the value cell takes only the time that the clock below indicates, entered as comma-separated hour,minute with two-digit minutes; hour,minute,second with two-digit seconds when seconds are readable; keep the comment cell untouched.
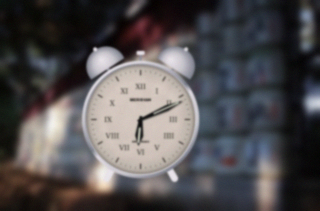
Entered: 6,11
